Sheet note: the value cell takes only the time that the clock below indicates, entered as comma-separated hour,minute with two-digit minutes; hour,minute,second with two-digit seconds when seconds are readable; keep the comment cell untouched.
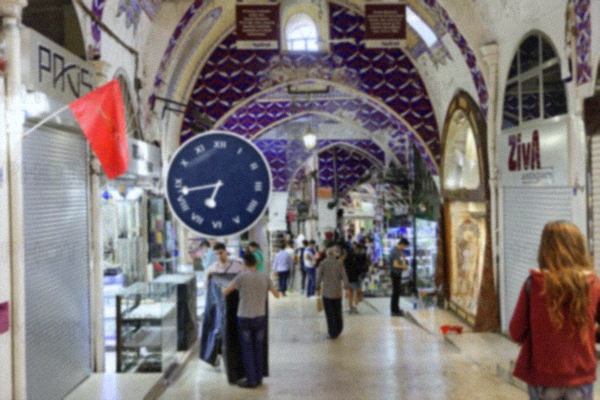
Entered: 6,43
